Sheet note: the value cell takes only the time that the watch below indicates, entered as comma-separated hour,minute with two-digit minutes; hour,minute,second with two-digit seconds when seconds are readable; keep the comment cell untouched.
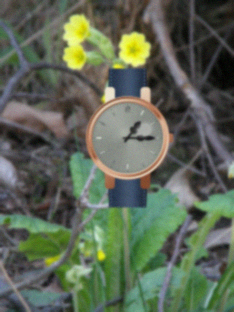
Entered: 1,15
